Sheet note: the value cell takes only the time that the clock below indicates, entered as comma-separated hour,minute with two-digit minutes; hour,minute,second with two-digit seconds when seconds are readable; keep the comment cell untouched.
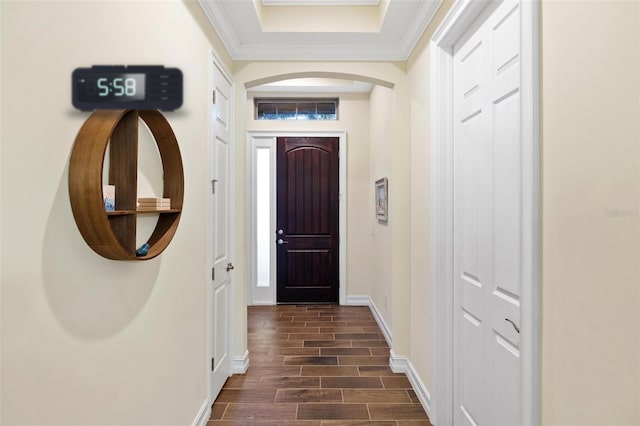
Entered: 5,58
